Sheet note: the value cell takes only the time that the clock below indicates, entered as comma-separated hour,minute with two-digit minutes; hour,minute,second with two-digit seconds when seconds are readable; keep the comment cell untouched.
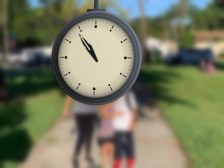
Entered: 10,54
